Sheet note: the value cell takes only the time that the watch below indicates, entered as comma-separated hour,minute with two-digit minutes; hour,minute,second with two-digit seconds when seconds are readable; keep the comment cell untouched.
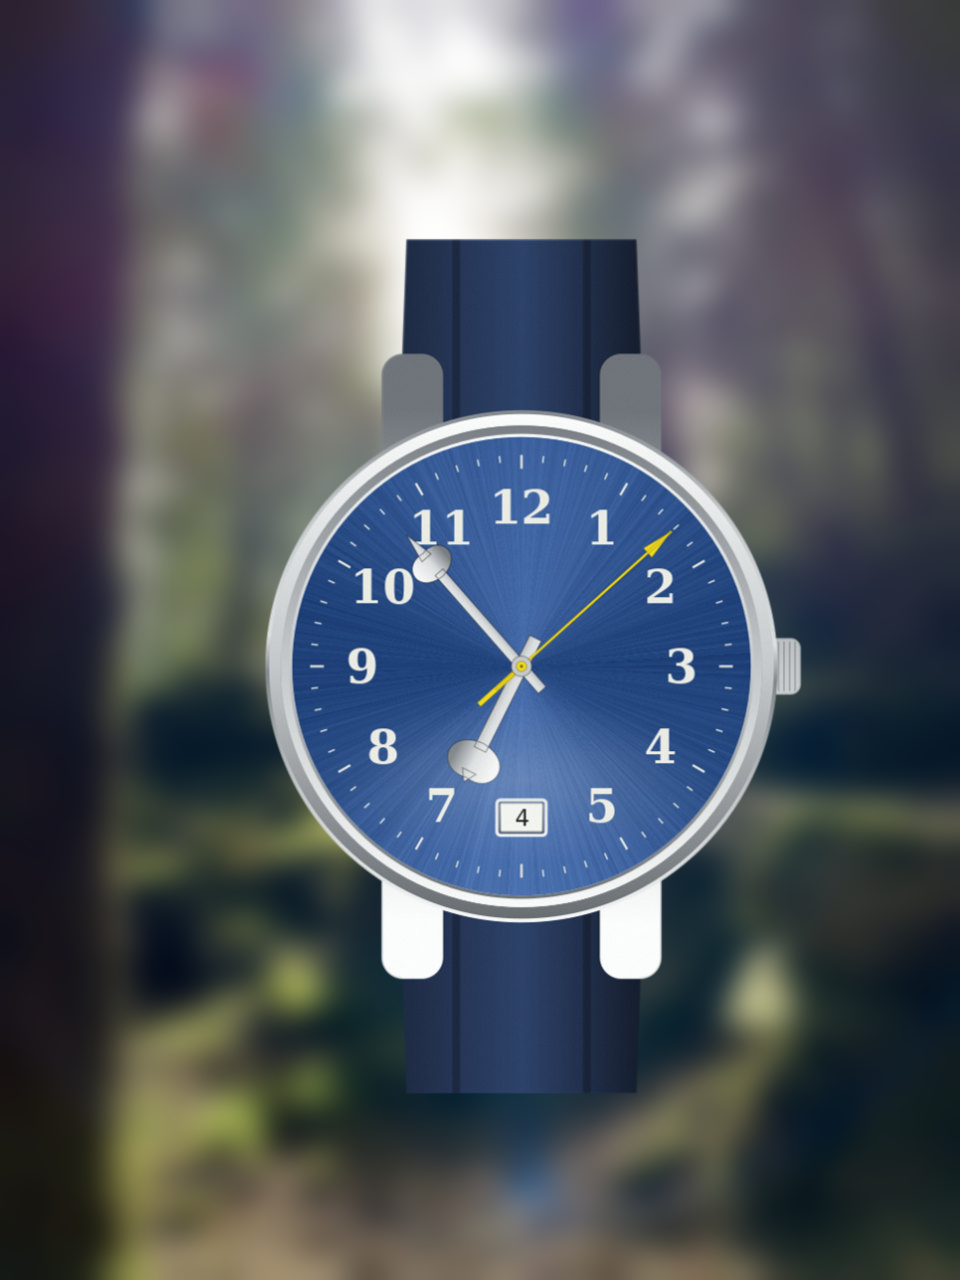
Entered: 6,53,08
